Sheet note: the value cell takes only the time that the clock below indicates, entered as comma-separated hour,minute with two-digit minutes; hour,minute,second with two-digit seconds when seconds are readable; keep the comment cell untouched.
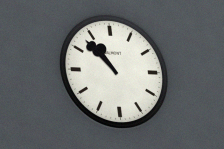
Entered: 10,53
